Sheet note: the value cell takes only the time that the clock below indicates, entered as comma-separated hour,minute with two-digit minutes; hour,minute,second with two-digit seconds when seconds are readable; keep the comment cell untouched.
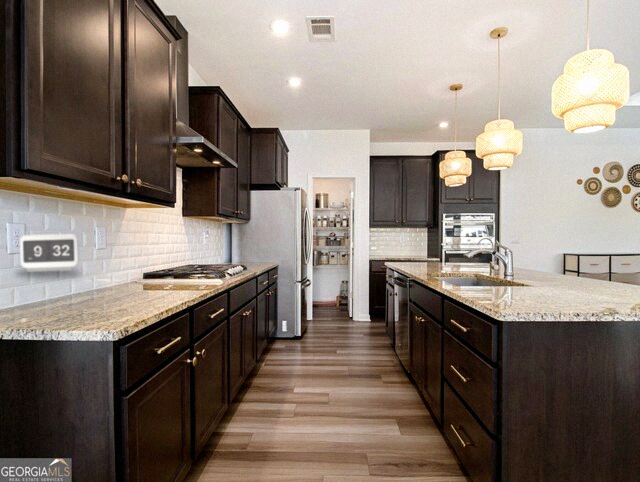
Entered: 9,32
